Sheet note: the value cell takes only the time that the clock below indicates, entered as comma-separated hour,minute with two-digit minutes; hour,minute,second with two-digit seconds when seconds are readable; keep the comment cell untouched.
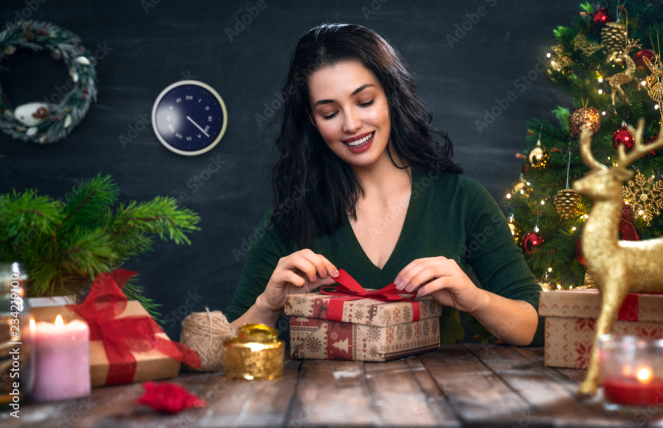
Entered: 4,22
